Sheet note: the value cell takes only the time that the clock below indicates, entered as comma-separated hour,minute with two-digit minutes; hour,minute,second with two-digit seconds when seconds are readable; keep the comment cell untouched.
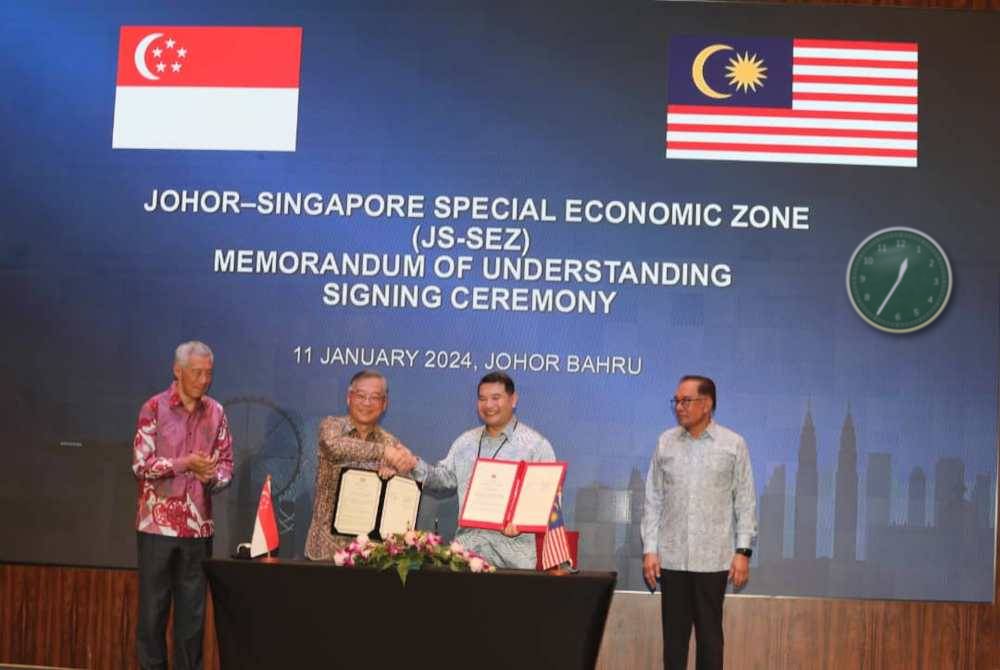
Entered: 12,35
